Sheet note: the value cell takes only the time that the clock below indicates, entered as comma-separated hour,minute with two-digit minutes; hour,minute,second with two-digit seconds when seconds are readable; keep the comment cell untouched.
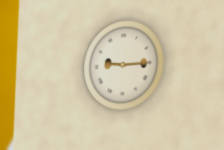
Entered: 9,15
